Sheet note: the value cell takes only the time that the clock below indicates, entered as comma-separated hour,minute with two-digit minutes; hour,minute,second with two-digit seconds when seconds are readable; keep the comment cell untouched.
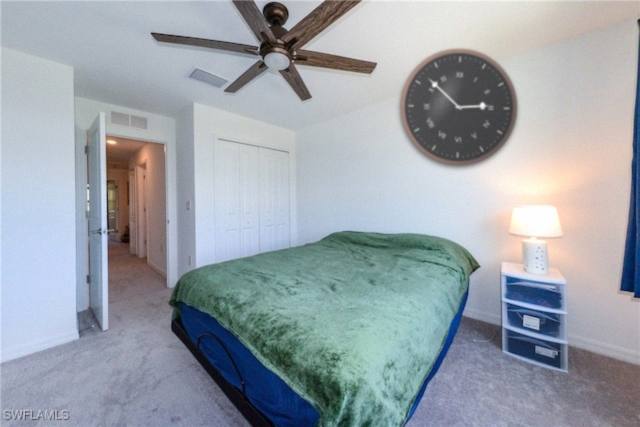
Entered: 2,52
